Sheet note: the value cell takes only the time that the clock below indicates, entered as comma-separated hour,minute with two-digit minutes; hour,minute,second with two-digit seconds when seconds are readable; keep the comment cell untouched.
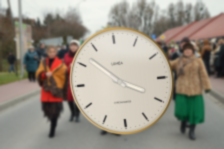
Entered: 3,52
